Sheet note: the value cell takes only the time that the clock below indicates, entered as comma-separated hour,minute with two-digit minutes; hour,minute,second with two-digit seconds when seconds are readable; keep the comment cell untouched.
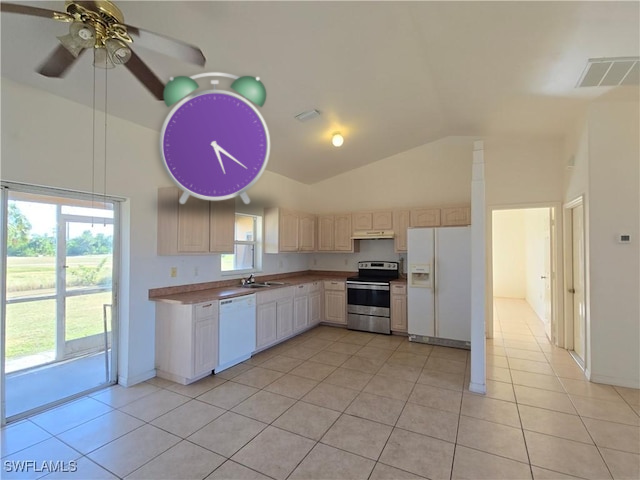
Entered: 5,21
